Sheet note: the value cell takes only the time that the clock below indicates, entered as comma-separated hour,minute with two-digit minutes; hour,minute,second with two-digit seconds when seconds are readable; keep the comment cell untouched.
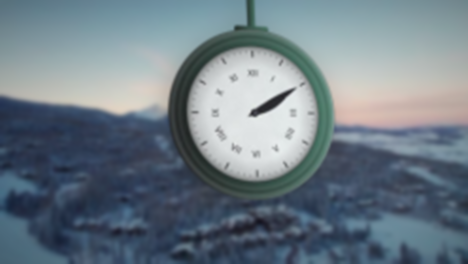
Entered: 2,10
